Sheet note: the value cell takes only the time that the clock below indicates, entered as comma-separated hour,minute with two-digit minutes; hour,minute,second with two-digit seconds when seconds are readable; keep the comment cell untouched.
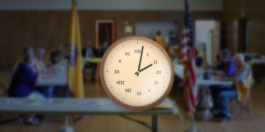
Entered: 2,02
